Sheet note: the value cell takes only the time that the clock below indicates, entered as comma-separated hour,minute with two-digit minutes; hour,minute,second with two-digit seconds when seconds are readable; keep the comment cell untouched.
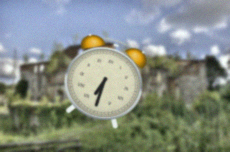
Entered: 6,30
